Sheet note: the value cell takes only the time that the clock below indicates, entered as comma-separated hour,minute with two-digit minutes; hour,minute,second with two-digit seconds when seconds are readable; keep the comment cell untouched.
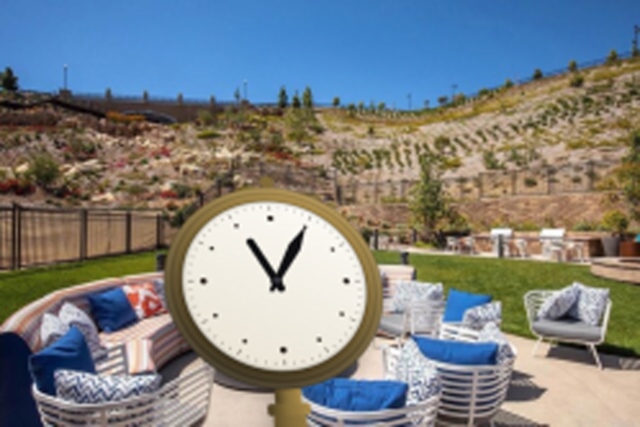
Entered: 11,05
